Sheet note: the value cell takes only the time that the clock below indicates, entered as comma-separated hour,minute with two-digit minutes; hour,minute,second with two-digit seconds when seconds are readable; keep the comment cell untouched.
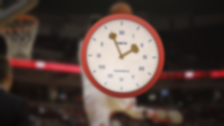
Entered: 1,56
